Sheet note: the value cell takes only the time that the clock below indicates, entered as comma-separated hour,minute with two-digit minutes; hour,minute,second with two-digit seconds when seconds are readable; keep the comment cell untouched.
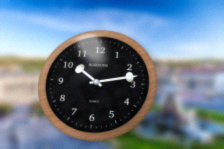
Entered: 10,13
